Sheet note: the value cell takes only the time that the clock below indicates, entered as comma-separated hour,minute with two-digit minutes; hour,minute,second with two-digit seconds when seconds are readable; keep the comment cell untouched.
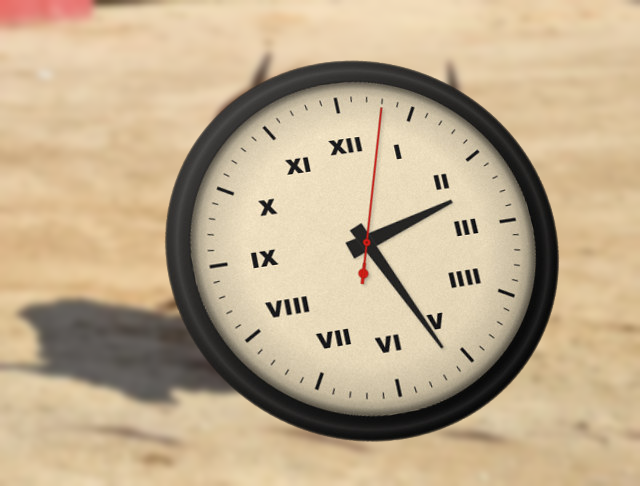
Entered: 2,26,03
